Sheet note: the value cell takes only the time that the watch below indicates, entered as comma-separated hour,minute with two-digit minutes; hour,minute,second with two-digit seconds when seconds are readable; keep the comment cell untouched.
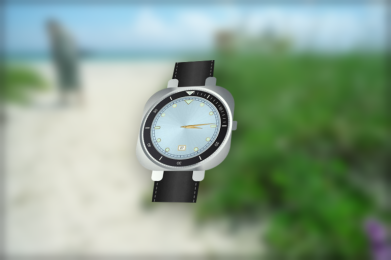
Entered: 3,14
